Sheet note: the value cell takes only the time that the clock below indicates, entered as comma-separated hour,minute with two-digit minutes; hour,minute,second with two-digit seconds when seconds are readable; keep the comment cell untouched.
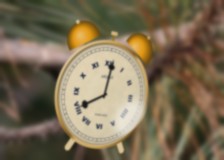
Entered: 8,01
